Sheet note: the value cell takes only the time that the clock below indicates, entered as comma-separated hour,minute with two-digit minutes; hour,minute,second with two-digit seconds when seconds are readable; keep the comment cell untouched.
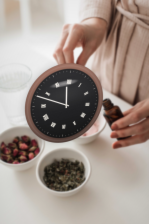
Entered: 11,48
